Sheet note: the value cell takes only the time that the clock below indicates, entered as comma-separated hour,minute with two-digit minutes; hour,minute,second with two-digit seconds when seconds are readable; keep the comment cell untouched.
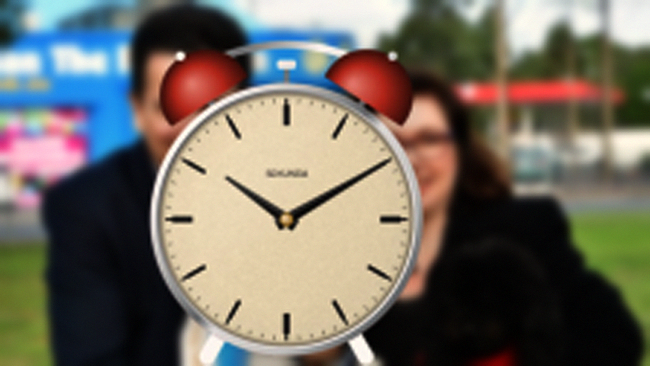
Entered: 10,10
